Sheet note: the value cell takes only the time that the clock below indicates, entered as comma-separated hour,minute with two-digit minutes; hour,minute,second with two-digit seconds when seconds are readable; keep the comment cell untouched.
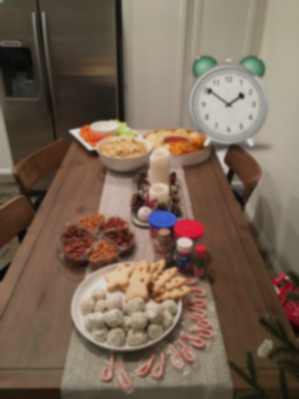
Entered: 1,51
